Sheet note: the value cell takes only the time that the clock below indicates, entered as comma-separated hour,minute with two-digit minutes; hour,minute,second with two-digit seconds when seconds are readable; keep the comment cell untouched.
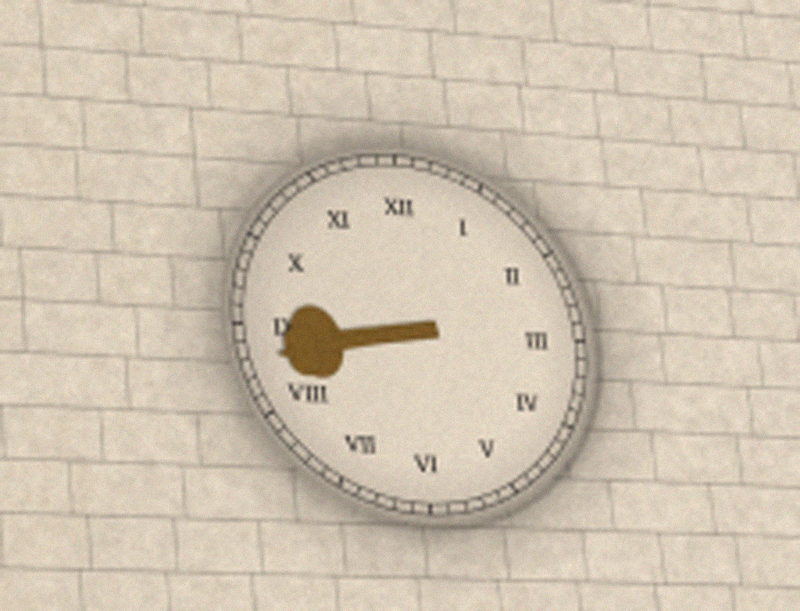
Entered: 8,43
